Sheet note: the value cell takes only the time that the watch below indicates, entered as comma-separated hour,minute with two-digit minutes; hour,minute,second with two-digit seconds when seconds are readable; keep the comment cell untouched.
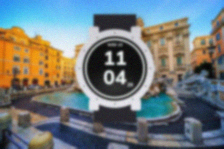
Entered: 11,04
